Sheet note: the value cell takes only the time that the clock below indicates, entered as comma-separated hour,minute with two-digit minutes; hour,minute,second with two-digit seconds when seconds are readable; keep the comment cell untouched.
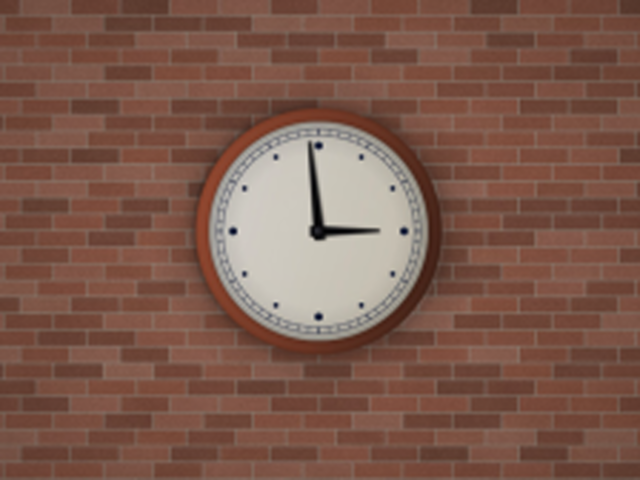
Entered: 2,59
